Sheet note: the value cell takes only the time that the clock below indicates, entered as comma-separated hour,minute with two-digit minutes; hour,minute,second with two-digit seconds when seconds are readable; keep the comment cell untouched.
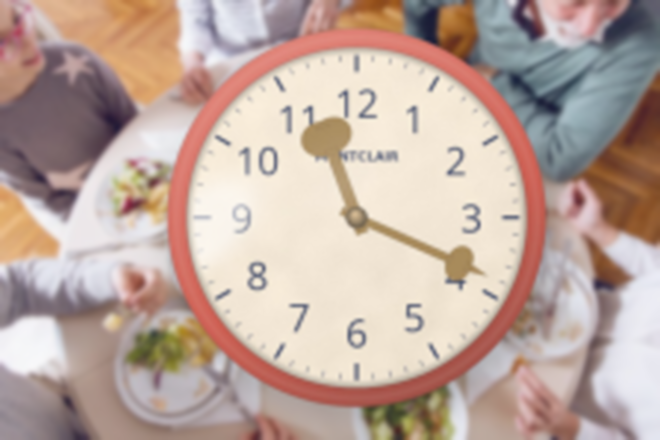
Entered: 11,19
